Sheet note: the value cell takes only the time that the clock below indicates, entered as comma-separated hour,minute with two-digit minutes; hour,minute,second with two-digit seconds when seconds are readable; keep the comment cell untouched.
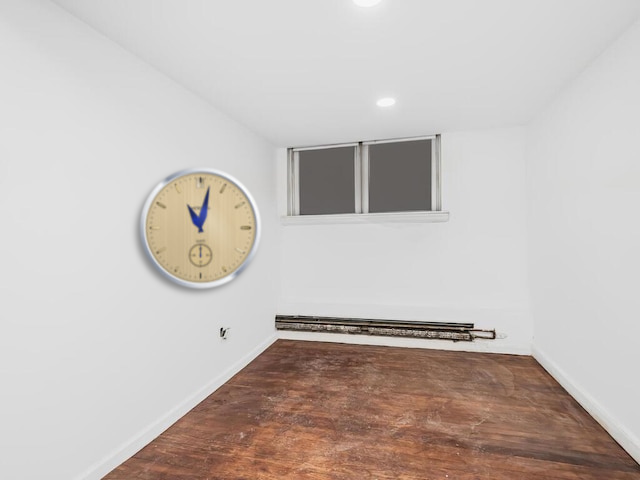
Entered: 11,02
